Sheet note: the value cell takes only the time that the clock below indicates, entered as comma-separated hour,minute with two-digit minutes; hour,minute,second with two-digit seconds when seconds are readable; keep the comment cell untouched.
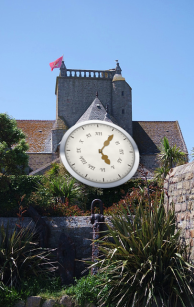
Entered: 5,06
